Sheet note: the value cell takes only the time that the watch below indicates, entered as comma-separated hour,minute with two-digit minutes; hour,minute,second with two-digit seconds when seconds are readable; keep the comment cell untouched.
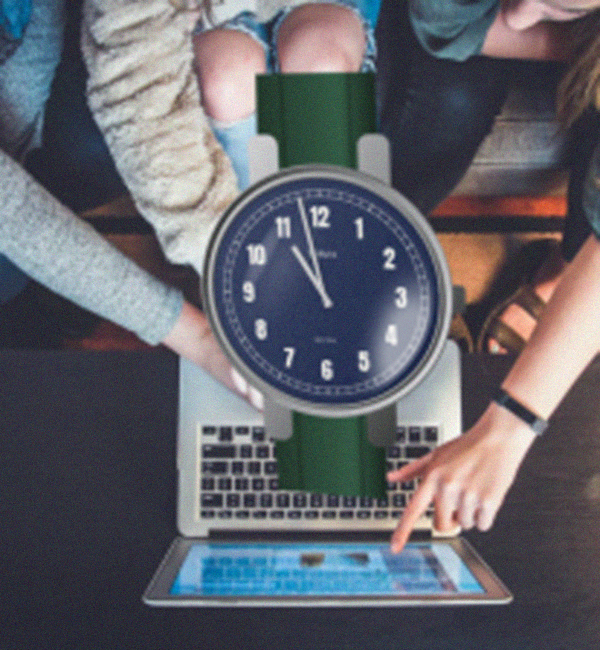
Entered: 10,58
